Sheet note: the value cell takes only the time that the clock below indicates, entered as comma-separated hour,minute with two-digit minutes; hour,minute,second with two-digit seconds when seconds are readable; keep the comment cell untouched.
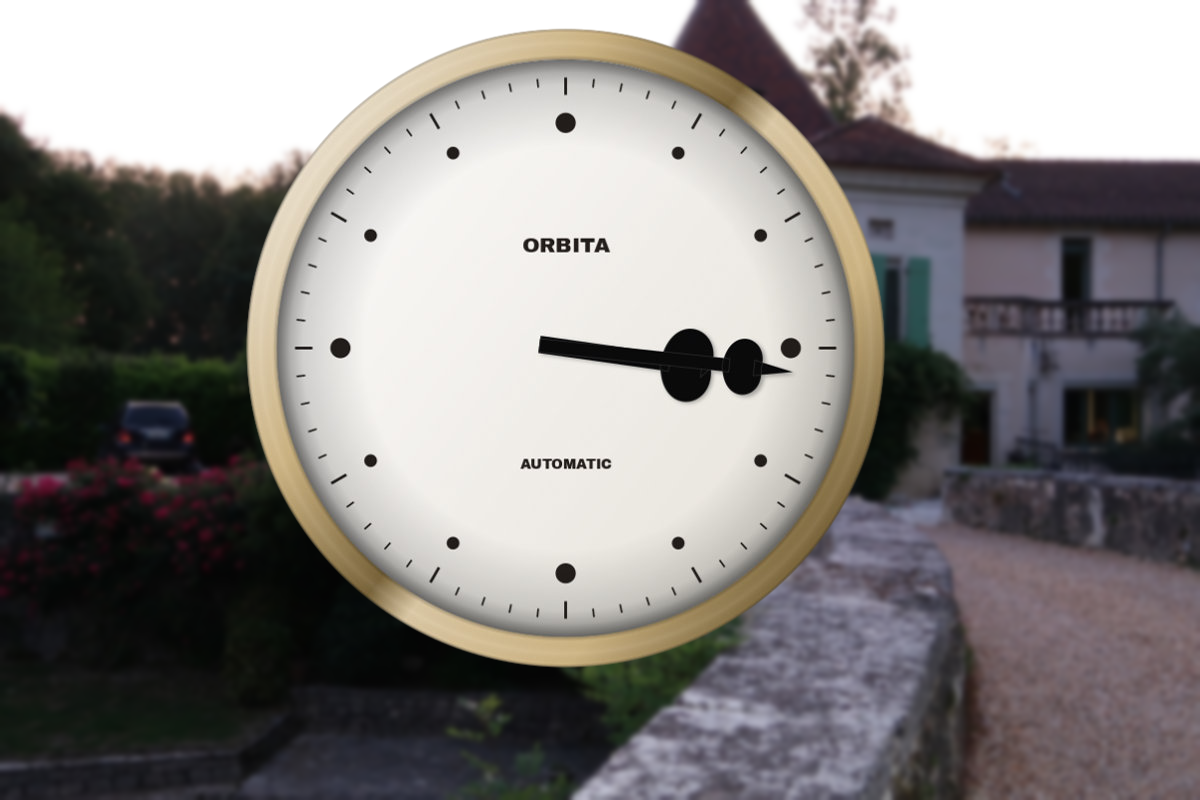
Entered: 3,16
